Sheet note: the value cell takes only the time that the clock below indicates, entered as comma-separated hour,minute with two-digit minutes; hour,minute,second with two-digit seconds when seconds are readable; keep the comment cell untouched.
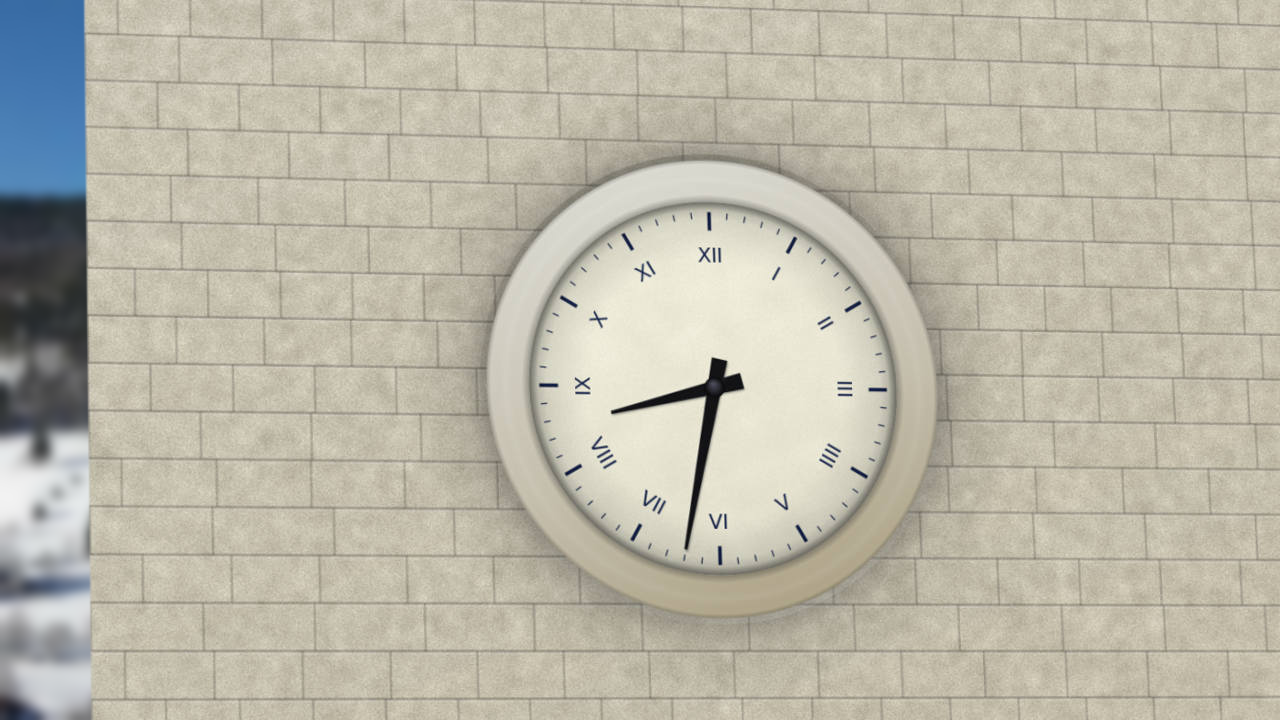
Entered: 8,32
